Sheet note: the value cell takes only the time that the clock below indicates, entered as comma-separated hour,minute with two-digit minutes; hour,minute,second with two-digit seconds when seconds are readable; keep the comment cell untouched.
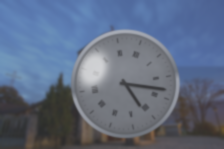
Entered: 4,13
